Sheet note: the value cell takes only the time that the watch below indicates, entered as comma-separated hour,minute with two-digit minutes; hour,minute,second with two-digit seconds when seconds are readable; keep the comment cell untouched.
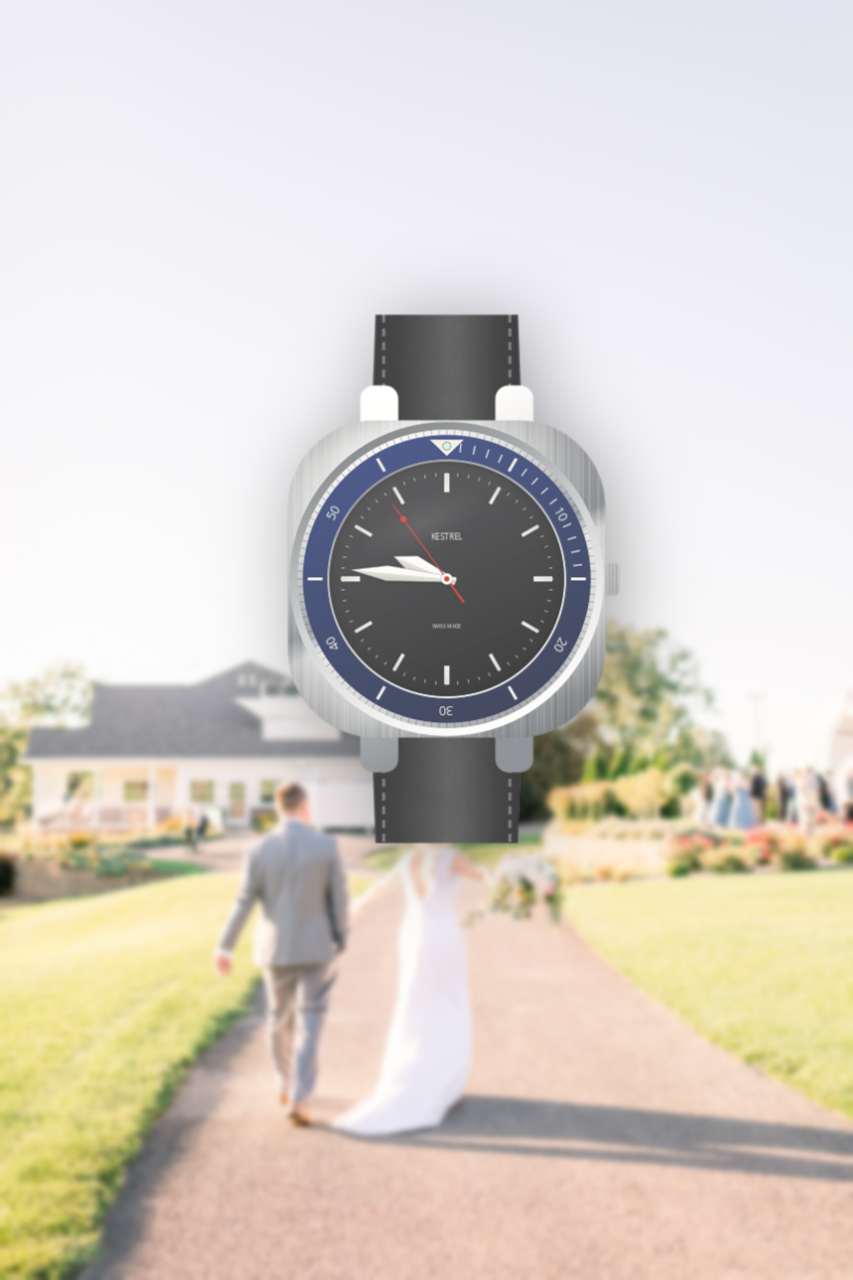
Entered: 9,45,54
